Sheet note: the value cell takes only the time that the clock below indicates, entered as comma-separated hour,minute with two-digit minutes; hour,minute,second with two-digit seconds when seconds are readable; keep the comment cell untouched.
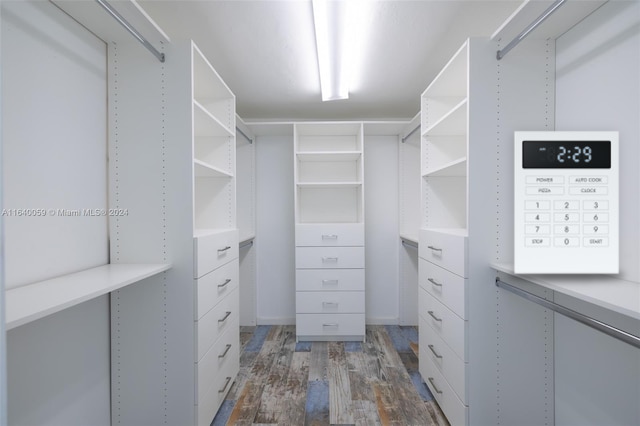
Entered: 2,29
